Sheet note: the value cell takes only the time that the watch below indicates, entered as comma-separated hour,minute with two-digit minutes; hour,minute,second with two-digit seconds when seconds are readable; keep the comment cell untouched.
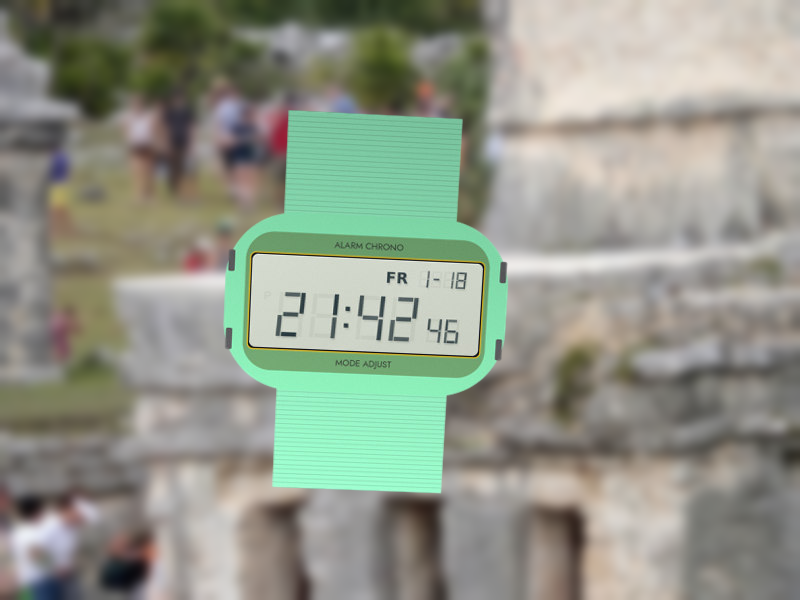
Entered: 21,42,46
